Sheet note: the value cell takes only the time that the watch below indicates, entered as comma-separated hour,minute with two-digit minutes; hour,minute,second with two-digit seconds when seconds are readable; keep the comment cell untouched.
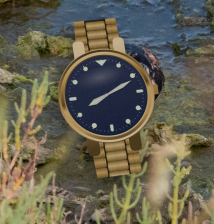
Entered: 8,11
